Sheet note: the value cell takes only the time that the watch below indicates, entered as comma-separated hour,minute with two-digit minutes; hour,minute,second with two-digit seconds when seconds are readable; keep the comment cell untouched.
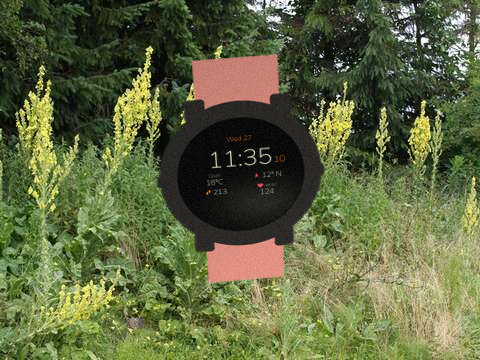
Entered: 11,35,10
